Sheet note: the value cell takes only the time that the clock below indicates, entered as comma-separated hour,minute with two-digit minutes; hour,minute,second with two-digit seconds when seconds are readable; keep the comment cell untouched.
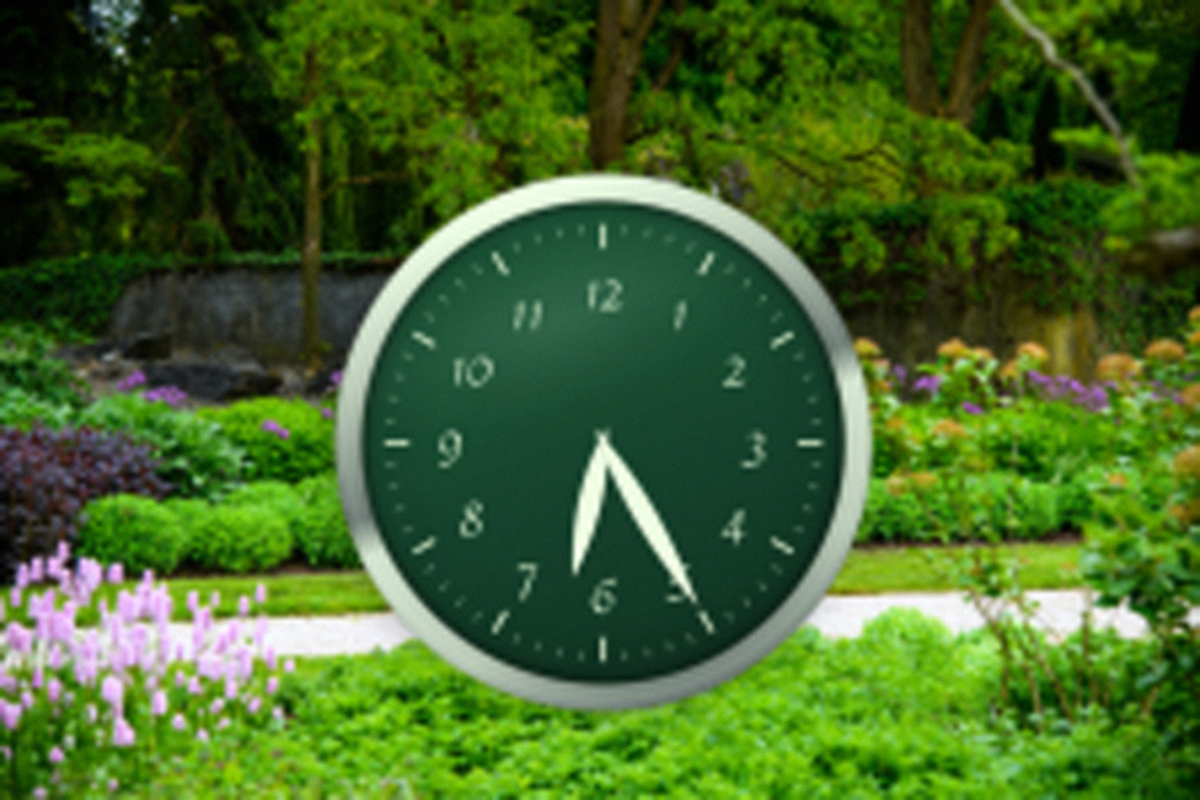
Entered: 6,25
